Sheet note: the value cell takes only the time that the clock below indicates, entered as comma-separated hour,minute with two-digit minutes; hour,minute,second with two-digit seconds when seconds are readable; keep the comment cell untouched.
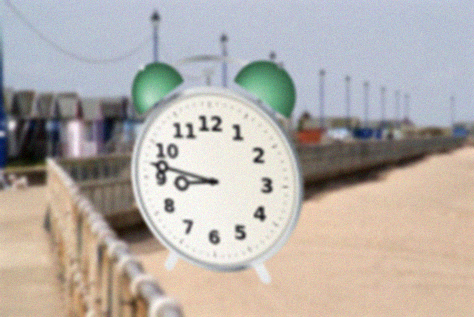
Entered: 8,47
